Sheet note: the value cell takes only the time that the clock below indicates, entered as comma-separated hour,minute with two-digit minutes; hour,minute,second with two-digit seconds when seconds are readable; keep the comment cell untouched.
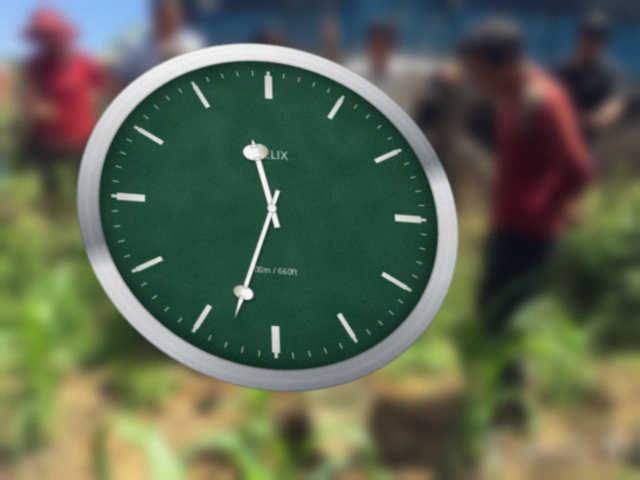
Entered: 11,33
